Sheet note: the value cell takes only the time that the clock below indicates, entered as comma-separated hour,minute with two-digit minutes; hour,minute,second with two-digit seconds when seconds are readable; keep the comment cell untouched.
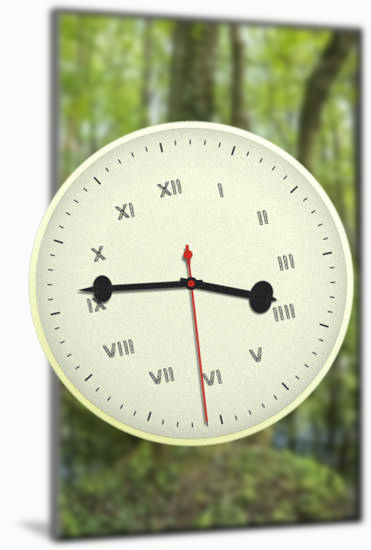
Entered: 3,46,31
